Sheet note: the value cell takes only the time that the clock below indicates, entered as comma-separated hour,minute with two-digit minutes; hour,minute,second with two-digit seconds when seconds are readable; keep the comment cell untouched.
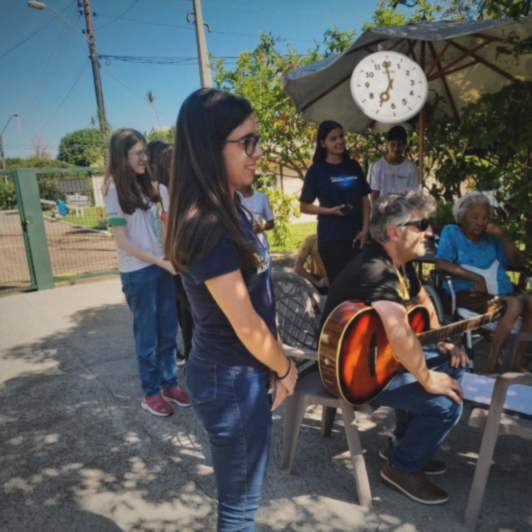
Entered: 6,59
